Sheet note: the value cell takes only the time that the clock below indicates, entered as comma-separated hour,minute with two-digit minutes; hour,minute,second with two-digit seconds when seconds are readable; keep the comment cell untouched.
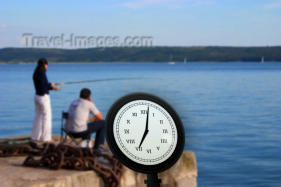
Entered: 7,02
